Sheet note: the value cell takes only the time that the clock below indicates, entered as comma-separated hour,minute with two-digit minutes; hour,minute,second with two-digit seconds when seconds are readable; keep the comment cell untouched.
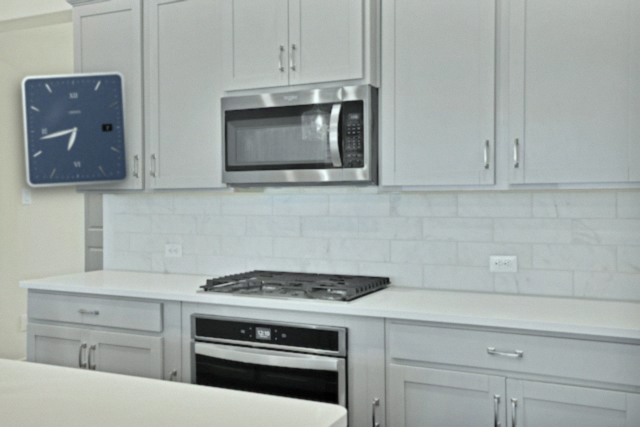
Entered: 6,43
